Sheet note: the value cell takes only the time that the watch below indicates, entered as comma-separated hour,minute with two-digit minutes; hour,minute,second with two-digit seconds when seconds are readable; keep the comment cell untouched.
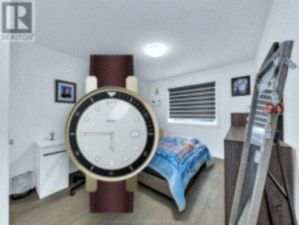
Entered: 5,45
